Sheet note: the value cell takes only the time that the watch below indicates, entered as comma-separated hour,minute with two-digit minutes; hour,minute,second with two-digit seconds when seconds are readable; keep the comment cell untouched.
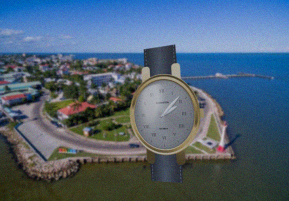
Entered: 2,08
